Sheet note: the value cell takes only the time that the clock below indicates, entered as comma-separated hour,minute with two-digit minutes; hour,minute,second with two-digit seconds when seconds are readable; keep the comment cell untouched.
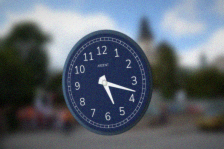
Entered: 5,18
